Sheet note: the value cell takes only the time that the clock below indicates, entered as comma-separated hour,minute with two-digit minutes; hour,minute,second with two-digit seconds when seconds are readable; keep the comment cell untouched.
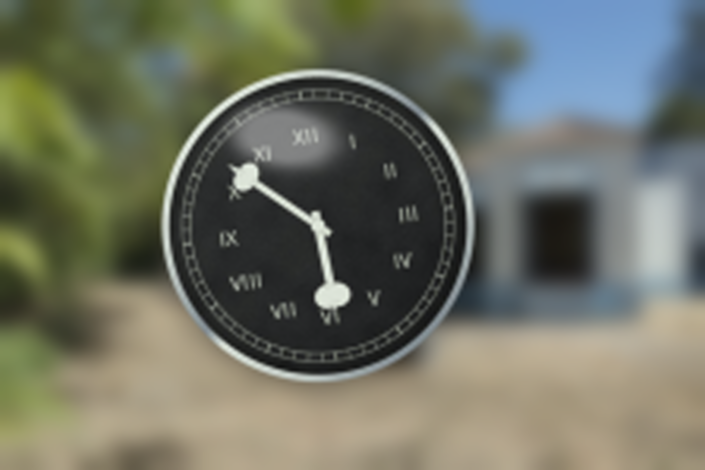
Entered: 5,52
